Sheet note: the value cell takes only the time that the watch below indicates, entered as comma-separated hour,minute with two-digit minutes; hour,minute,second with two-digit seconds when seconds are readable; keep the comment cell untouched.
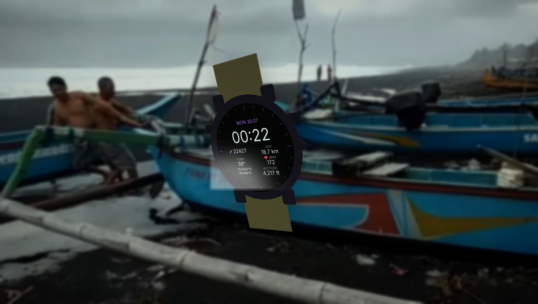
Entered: 0,22
